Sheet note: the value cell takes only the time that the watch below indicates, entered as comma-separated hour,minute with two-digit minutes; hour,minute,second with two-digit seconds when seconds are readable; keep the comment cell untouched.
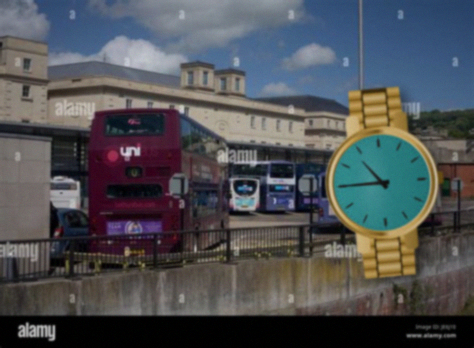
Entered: 10,45
